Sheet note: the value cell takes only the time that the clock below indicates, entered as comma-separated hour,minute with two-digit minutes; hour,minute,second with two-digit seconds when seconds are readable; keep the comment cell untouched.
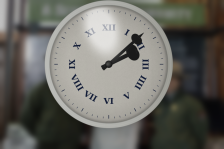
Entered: 2,08
